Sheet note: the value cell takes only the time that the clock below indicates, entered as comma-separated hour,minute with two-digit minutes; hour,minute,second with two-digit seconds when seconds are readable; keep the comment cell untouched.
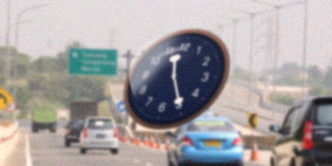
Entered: 11,25
